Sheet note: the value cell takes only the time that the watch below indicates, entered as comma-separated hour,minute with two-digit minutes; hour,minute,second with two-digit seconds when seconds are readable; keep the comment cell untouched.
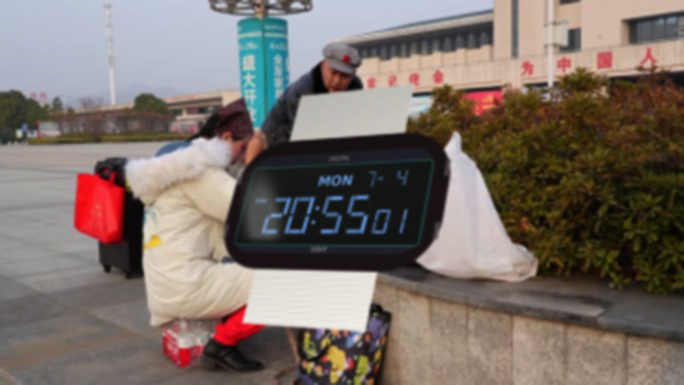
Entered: 20,55,01
